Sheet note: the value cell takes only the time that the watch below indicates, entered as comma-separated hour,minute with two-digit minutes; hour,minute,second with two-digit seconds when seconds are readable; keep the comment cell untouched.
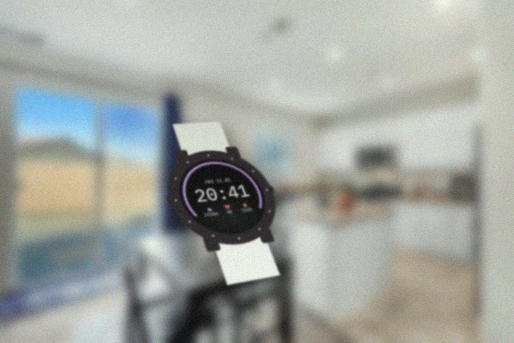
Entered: 20,41
